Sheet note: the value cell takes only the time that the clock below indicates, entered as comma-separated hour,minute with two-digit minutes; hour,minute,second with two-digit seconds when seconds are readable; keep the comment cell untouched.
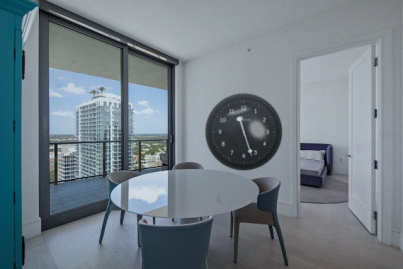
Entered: 11,27
